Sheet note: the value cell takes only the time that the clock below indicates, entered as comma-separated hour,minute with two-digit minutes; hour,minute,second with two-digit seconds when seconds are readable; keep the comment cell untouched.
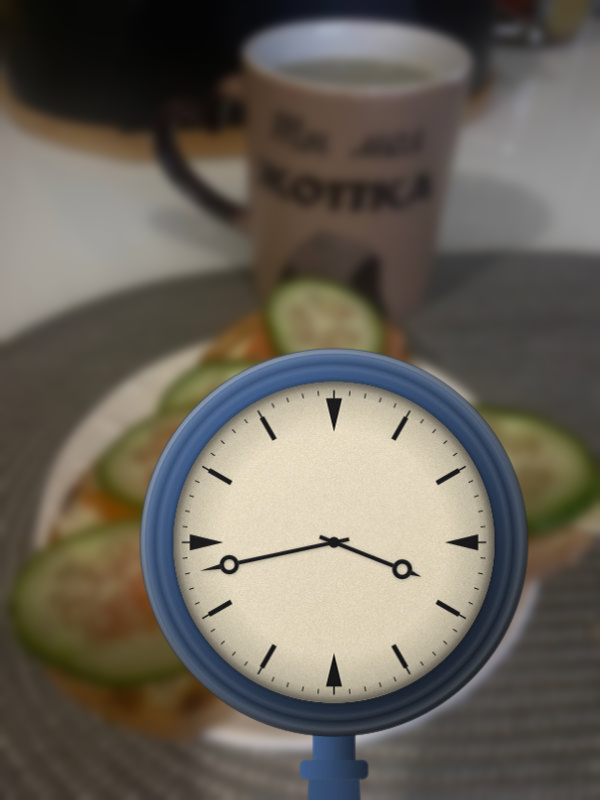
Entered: 3,43
